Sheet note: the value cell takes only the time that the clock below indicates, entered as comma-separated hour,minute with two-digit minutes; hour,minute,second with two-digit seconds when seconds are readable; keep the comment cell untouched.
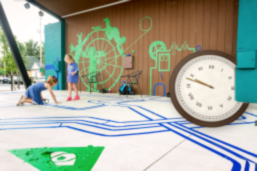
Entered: 9,48
